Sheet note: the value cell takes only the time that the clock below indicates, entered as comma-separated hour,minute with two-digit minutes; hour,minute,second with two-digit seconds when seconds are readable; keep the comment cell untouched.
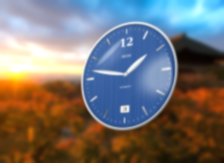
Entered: 1,47
